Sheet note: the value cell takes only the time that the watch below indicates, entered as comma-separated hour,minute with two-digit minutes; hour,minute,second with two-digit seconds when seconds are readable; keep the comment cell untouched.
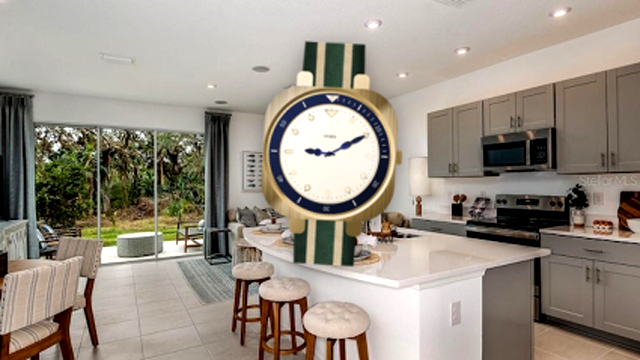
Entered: 9,10
